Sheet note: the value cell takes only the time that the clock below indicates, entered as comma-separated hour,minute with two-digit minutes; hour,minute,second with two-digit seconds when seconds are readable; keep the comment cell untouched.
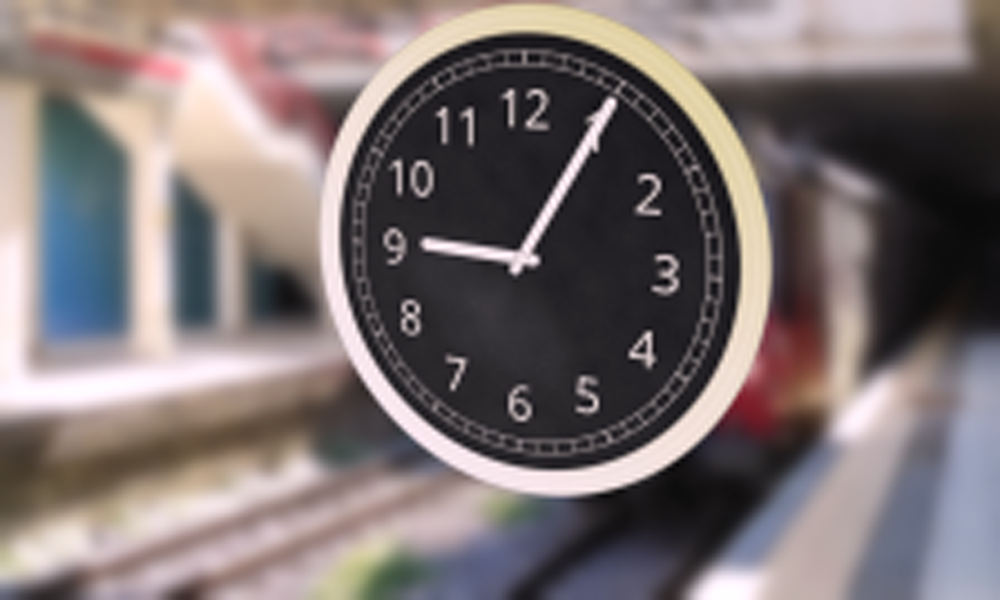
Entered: 9,05
